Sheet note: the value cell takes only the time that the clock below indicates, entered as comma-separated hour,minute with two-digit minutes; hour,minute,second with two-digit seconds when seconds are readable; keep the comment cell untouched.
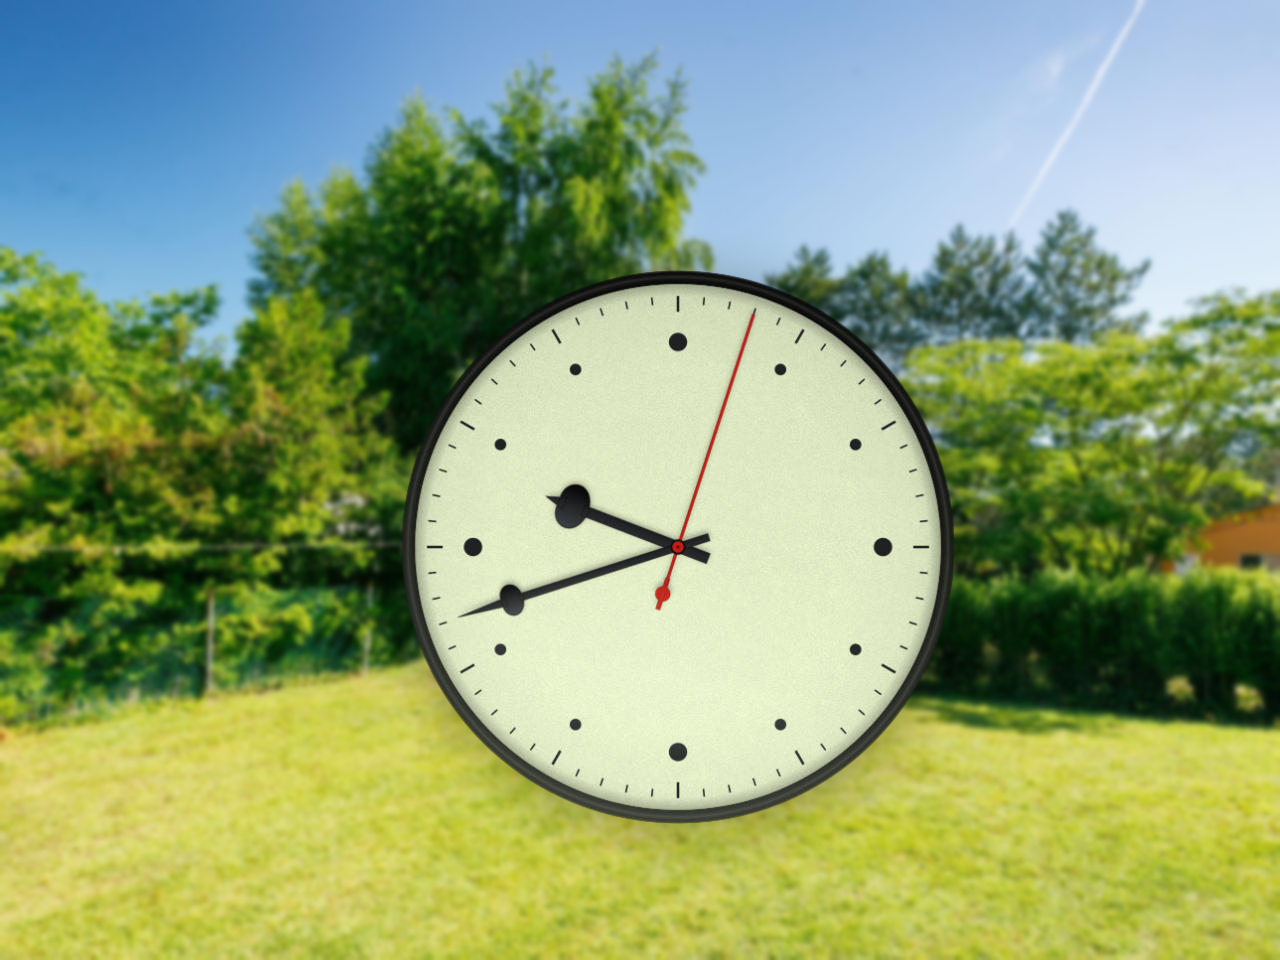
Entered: 9,42,03
